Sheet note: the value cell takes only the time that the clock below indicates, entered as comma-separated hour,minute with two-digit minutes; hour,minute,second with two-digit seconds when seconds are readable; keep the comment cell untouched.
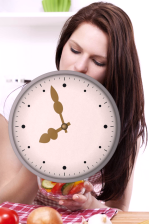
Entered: 7,57
